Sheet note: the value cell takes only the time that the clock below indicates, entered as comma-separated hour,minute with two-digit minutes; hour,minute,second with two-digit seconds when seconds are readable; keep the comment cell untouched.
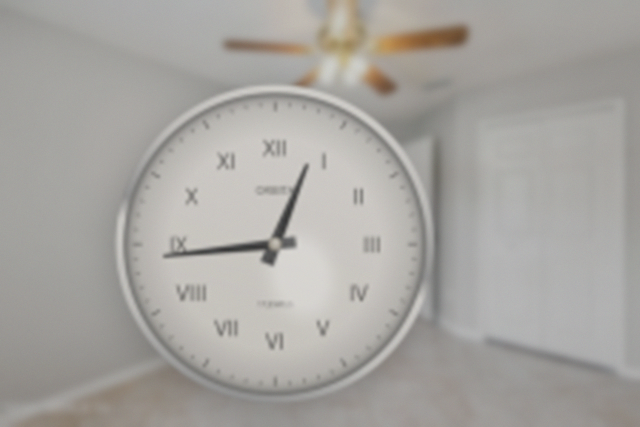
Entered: 12,44
